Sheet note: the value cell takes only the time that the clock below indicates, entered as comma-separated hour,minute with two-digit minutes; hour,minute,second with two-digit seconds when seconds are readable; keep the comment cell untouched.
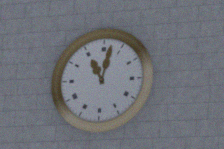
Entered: 11,02
